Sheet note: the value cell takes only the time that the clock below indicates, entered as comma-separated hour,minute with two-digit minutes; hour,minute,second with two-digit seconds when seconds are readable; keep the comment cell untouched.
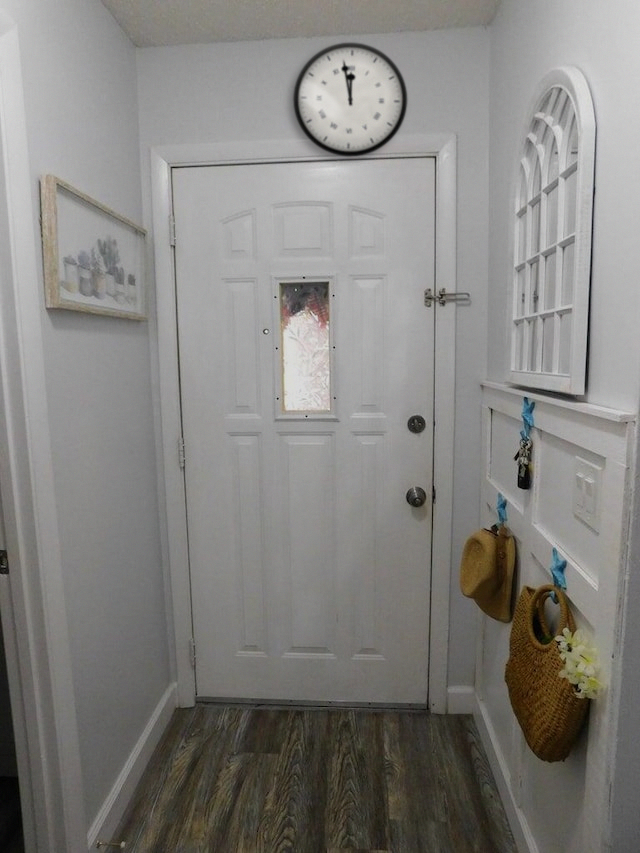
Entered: 11,58
